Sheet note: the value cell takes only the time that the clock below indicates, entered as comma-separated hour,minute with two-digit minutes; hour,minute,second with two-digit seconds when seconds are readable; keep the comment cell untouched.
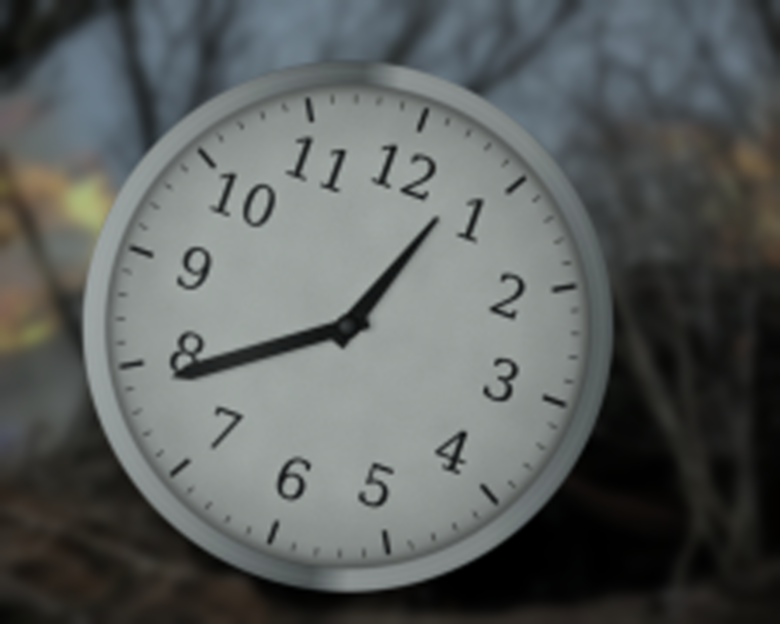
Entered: 12,39
